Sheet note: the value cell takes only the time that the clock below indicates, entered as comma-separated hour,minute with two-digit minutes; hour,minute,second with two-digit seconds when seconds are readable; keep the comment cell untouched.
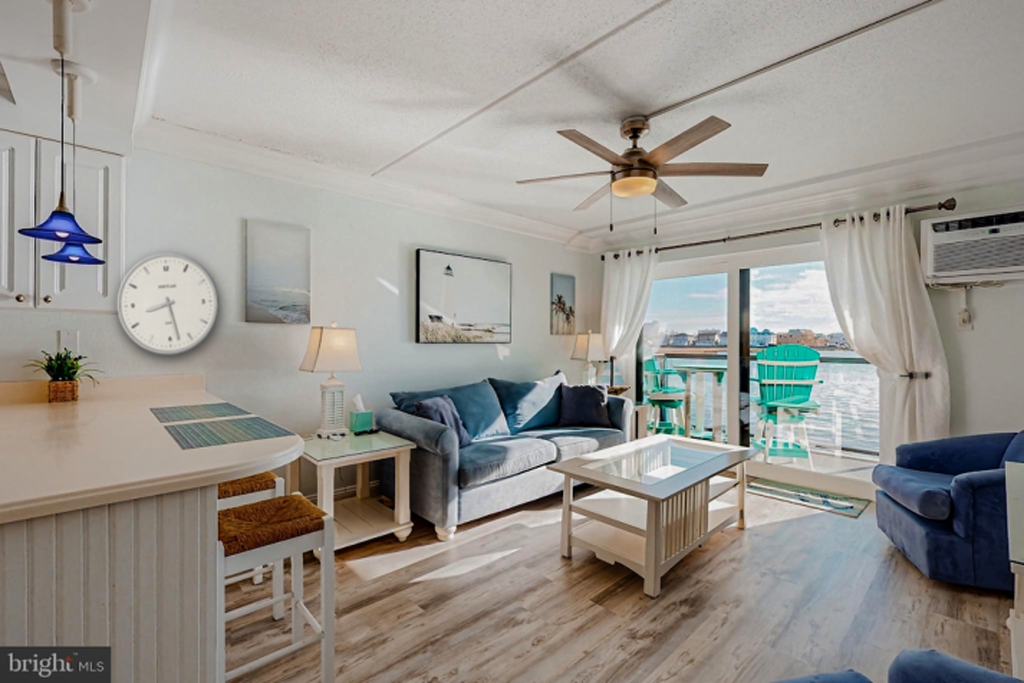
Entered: 8,28
